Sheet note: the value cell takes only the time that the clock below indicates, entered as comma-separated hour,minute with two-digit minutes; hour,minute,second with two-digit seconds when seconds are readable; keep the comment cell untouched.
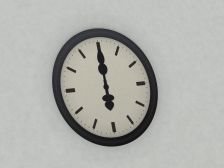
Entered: 6,00
